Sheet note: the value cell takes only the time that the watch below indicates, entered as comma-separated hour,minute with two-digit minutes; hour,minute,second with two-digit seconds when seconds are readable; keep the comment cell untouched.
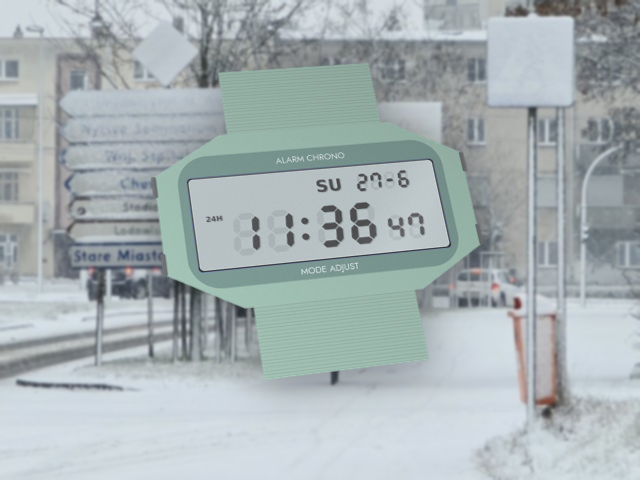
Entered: 11,36,47
